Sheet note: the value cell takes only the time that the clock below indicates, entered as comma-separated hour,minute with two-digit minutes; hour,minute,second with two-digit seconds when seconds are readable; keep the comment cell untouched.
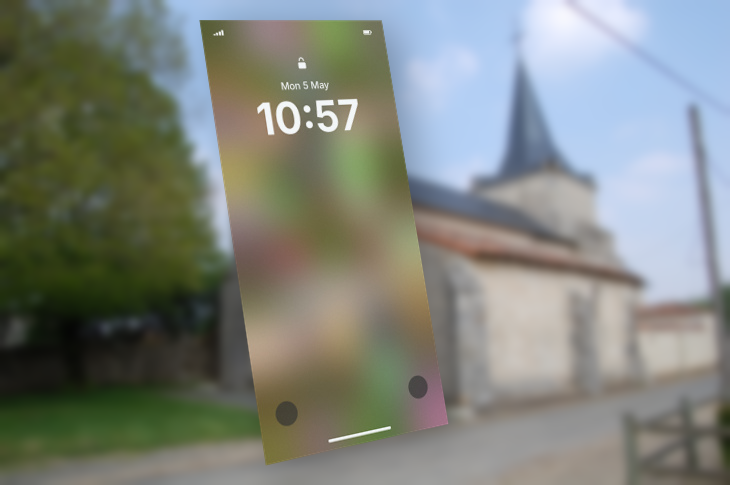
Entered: 10,57
